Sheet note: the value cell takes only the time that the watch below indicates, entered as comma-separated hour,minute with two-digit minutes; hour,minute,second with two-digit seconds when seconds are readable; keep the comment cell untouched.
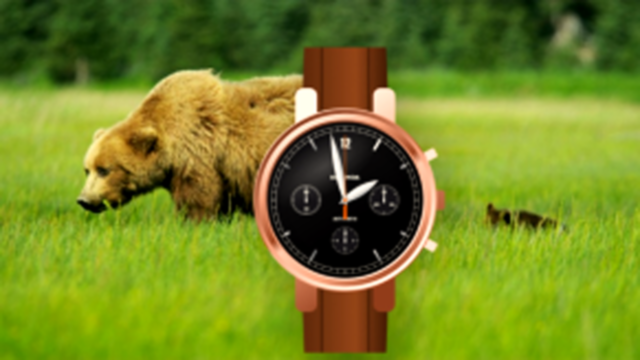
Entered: 1,58
